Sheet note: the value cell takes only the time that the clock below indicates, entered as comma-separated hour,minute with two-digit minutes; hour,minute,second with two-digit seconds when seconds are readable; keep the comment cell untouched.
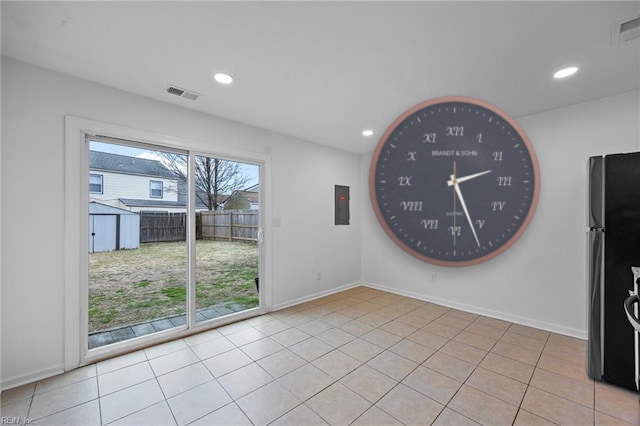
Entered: 2,26,30
